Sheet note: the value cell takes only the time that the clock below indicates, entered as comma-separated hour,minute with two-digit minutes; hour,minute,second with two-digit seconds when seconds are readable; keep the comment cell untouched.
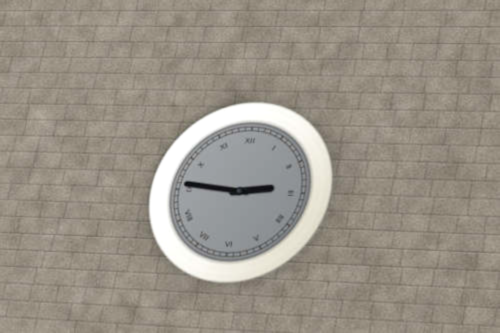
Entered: 2,46
